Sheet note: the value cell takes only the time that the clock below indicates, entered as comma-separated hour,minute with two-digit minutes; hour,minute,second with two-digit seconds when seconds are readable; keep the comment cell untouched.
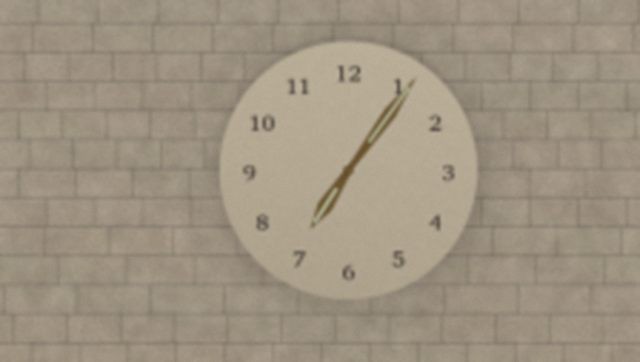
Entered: 7,06
